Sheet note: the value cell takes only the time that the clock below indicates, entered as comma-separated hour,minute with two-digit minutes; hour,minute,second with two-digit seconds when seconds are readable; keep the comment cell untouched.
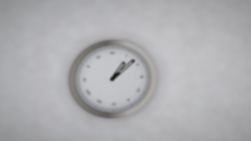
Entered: 1,08
